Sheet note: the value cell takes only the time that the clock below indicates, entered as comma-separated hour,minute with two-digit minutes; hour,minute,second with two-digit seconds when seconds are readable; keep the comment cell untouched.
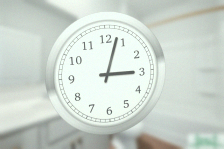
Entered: 3,03
